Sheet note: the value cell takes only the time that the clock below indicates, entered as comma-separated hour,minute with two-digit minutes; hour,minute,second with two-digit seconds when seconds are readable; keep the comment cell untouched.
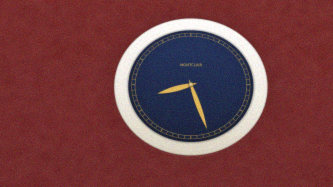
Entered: 8,27
